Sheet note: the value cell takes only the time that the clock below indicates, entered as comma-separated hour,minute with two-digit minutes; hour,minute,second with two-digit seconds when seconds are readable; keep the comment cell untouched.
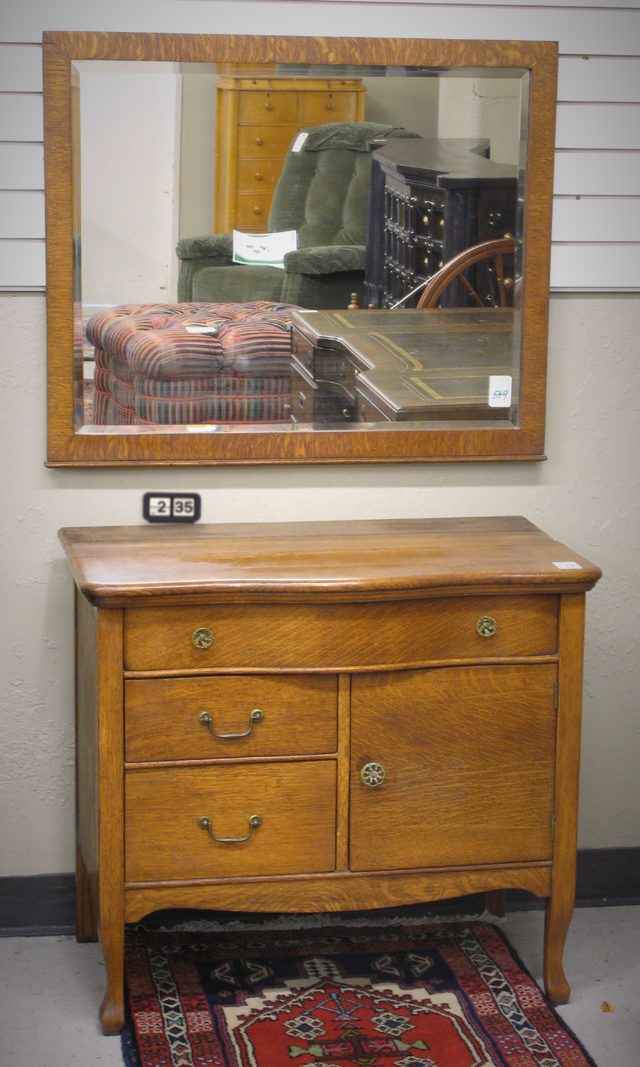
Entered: 2,35
